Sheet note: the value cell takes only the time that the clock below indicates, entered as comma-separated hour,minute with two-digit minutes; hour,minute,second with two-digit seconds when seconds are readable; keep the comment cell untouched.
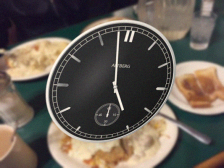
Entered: 4,58
